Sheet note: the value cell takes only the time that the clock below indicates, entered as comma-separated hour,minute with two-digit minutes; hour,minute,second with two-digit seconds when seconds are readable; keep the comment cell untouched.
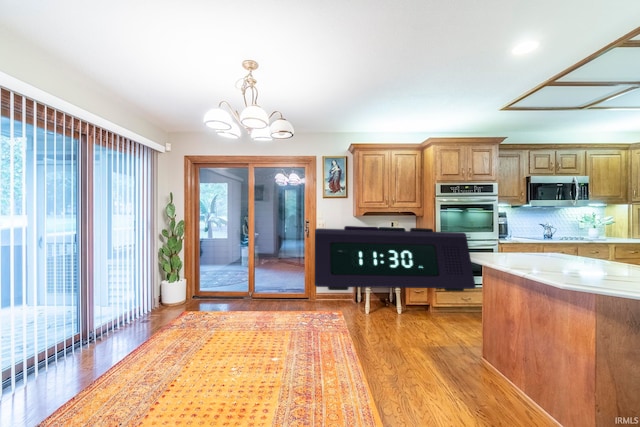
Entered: 11,30
